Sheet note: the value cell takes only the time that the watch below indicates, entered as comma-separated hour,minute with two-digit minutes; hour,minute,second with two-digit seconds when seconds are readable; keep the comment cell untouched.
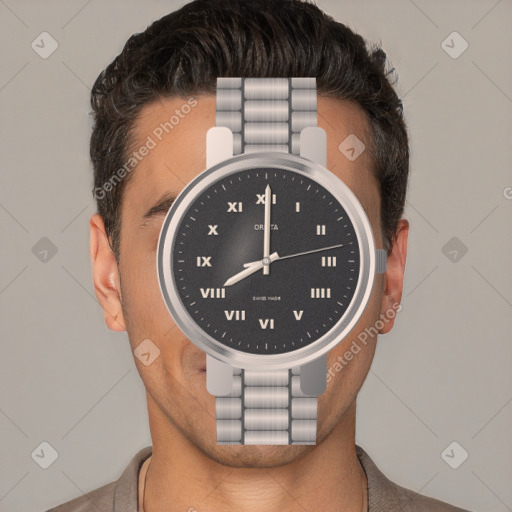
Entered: 8,00,13
